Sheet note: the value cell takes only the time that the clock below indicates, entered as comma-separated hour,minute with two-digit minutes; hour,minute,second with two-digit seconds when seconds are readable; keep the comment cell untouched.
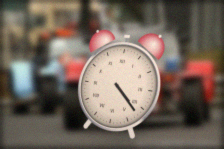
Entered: 4,22
